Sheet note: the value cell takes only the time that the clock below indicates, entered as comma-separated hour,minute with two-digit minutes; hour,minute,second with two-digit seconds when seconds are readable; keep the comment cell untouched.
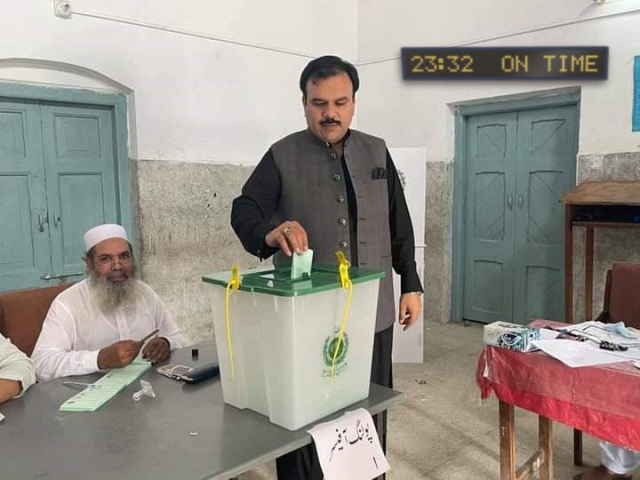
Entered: 23,32
